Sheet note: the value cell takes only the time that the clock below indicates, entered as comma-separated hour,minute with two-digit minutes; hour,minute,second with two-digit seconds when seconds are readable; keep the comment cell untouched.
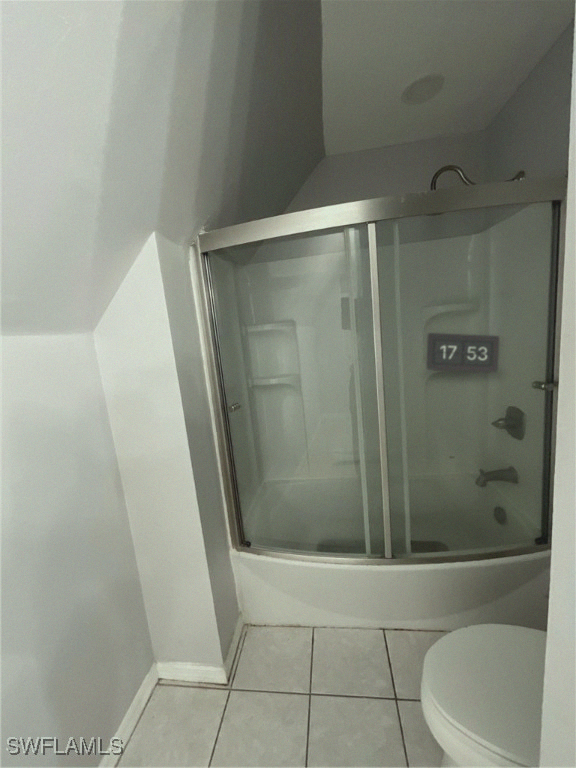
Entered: 17,53
